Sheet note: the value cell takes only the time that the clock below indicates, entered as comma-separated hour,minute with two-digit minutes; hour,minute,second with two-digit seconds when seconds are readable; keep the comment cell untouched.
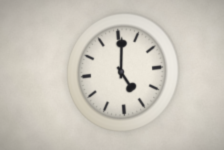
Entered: 5,01
